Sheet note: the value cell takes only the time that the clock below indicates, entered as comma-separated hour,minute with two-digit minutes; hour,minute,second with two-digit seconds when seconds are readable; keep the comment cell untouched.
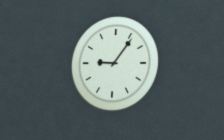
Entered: 9,06
